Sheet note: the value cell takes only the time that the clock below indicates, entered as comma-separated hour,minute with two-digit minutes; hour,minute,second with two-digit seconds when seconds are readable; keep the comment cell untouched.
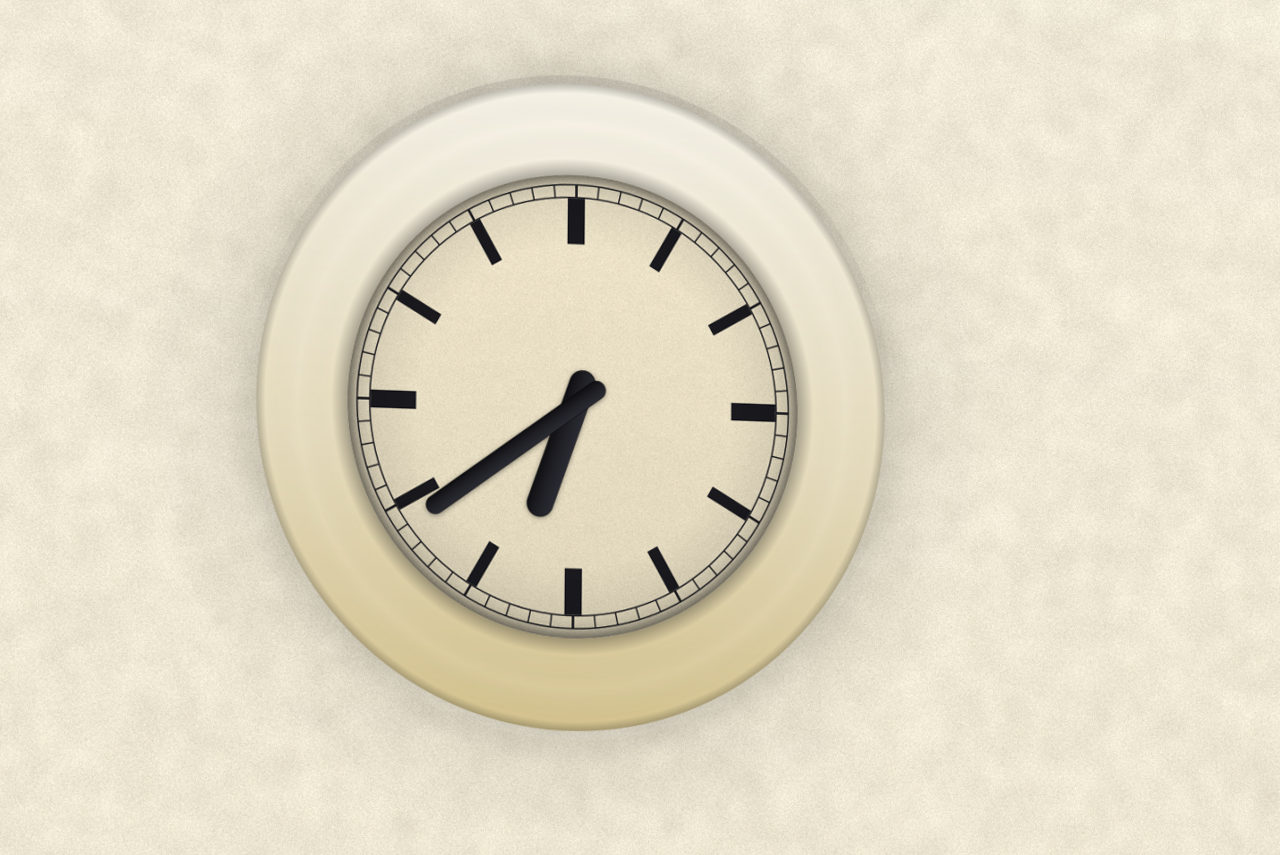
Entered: 6,39
